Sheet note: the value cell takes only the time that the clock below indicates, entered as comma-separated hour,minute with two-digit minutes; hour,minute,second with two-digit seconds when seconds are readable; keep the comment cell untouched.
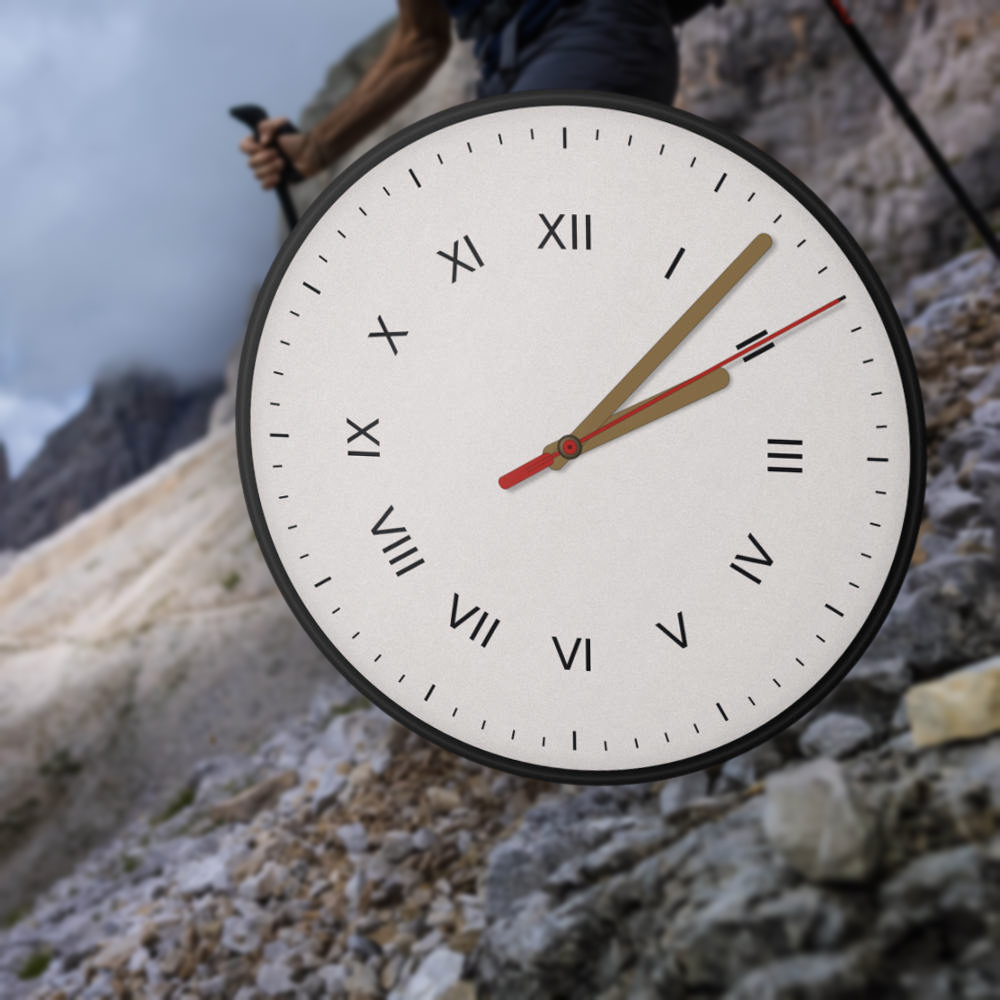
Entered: 2,07,10
